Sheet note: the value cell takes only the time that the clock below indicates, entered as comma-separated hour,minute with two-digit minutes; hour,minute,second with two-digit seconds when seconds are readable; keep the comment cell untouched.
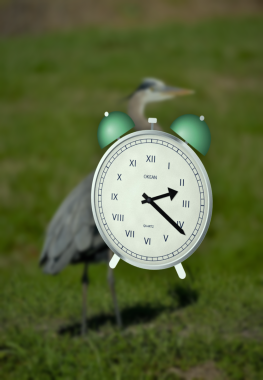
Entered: 2,21
